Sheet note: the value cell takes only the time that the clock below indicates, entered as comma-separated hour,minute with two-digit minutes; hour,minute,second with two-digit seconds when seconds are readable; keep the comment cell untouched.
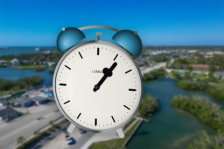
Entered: 1,06
